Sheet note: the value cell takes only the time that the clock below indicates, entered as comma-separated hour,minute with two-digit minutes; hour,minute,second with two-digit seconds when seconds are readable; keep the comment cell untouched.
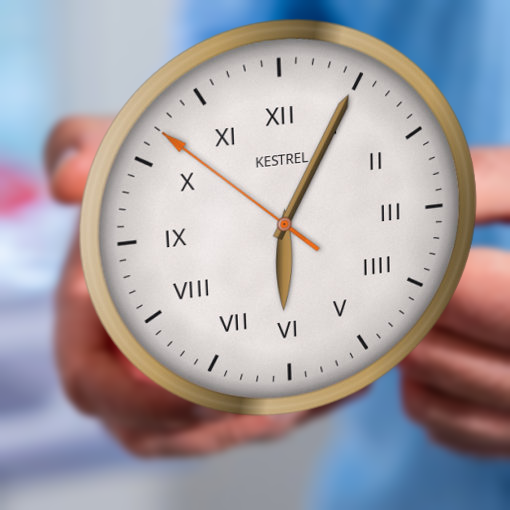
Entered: 6,04,52
